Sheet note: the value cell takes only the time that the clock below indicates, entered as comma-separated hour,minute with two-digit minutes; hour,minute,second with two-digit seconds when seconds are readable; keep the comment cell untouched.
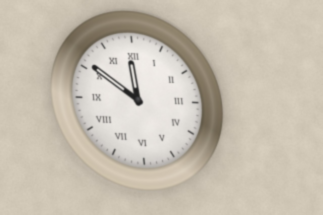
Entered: 11,51
